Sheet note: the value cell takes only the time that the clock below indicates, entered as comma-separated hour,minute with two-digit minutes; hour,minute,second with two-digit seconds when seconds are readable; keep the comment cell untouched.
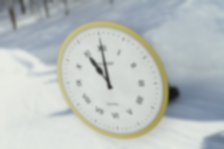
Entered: 11,00
